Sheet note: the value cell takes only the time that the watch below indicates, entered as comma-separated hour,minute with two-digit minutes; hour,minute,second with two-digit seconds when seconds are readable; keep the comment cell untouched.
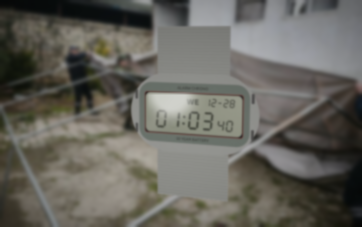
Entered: 1,03,40
